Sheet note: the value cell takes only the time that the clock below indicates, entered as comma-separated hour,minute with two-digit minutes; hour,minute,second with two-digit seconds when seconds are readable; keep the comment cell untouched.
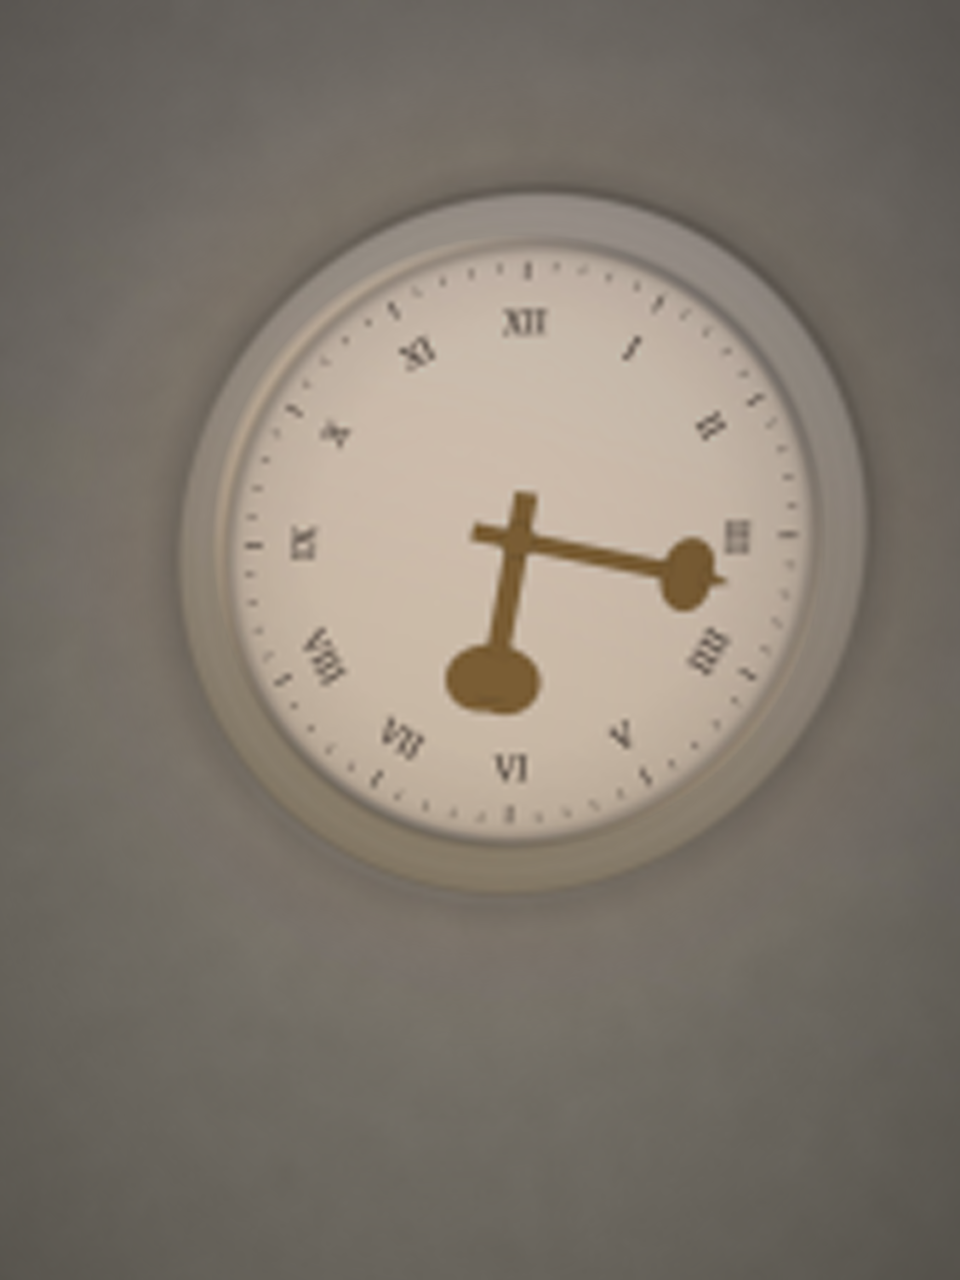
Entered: 6,17
